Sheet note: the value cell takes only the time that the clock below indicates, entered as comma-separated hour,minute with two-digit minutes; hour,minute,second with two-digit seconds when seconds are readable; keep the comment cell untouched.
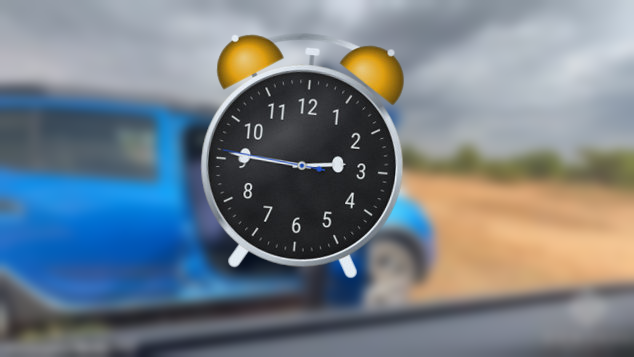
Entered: 2,45,46
